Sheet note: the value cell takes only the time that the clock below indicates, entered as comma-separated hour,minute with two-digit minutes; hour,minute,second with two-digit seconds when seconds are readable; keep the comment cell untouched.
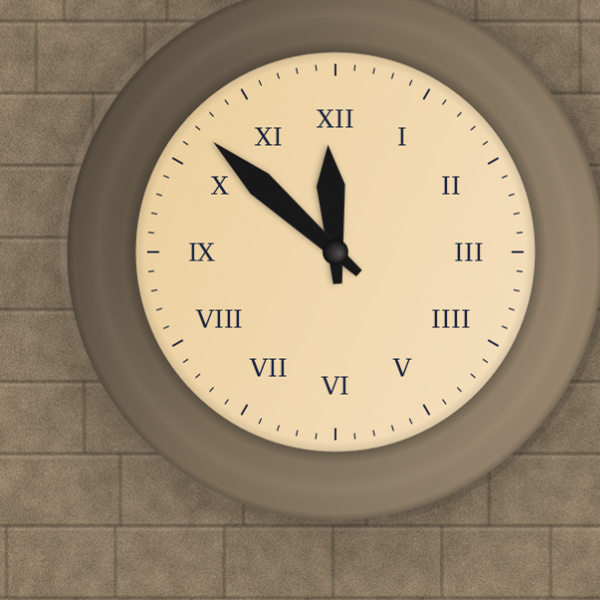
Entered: 11,52
